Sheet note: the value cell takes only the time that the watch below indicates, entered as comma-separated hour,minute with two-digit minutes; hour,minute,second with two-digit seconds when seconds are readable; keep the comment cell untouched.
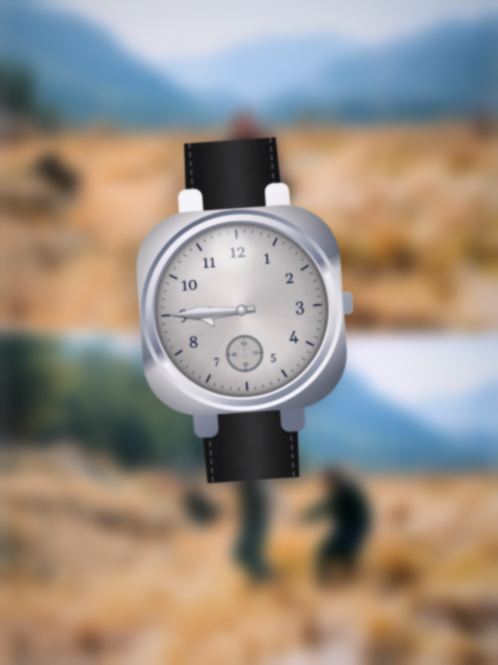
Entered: 8,45
